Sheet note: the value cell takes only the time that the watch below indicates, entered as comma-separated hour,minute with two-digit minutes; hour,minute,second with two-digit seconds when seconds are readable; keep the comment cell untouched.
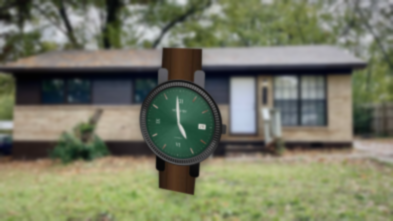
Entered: 4,59
